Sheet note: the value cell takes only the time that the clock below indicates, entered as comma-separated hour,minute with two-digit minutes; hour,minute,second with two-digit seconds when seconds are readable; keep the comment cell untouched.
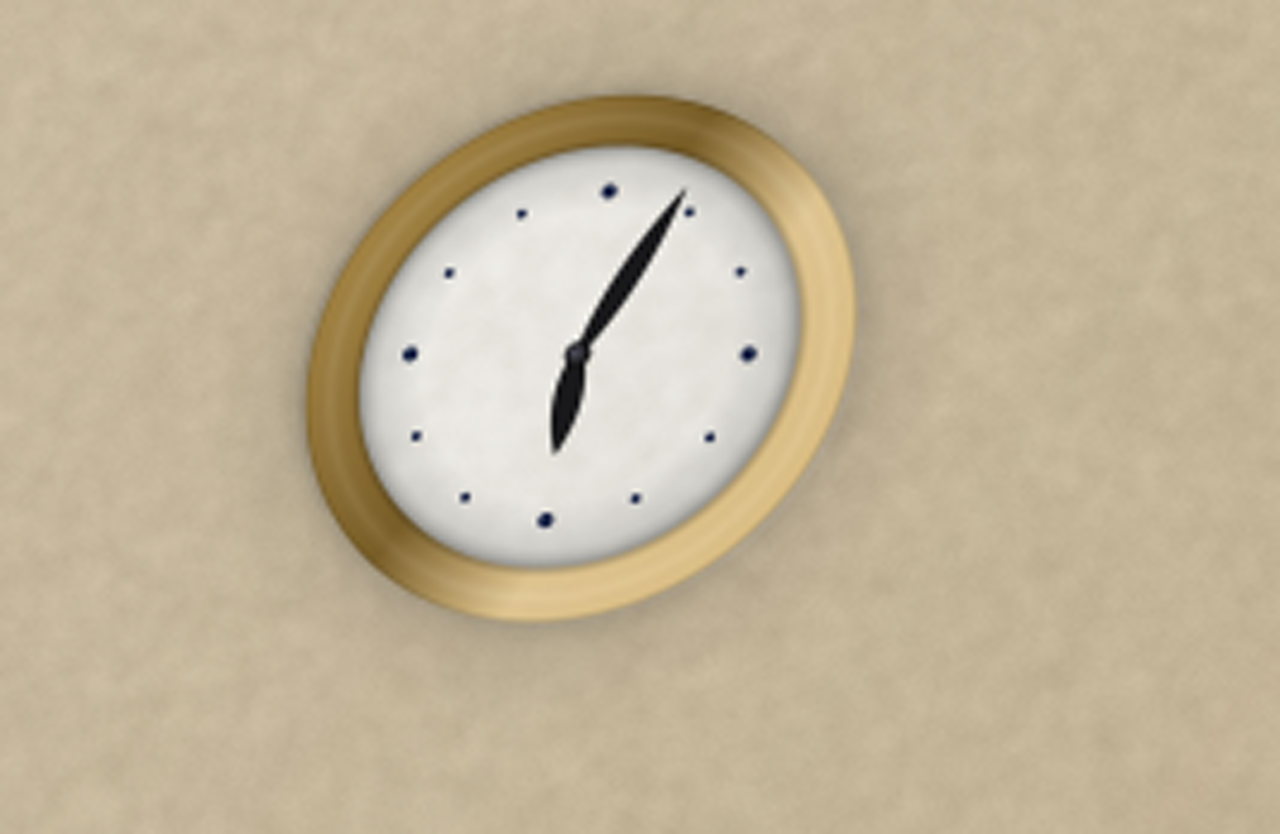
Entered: 6,04
